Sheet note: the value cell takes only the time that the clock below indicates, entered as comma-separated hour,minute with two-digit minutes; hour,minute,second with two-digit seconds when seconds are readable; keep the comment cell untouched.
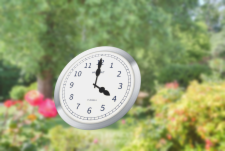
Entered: 4,00
